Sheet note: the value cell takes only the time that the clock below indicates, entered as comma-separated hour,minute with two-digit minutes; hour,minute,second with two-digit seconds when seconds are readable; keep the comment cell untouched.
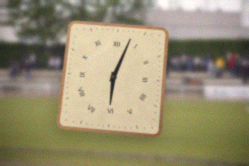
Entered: 6,03
